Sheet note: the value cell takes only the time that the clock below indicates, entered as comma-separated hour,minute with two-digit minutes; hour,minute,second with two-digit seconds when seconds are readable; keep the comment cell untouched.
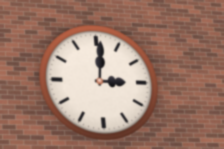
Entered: 3,01
